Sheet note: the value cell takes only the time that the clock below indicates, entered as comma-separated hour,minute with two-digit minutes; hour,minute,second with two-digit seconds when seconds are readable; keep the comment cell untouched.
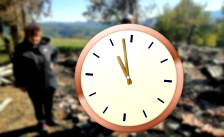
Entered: 10,58
